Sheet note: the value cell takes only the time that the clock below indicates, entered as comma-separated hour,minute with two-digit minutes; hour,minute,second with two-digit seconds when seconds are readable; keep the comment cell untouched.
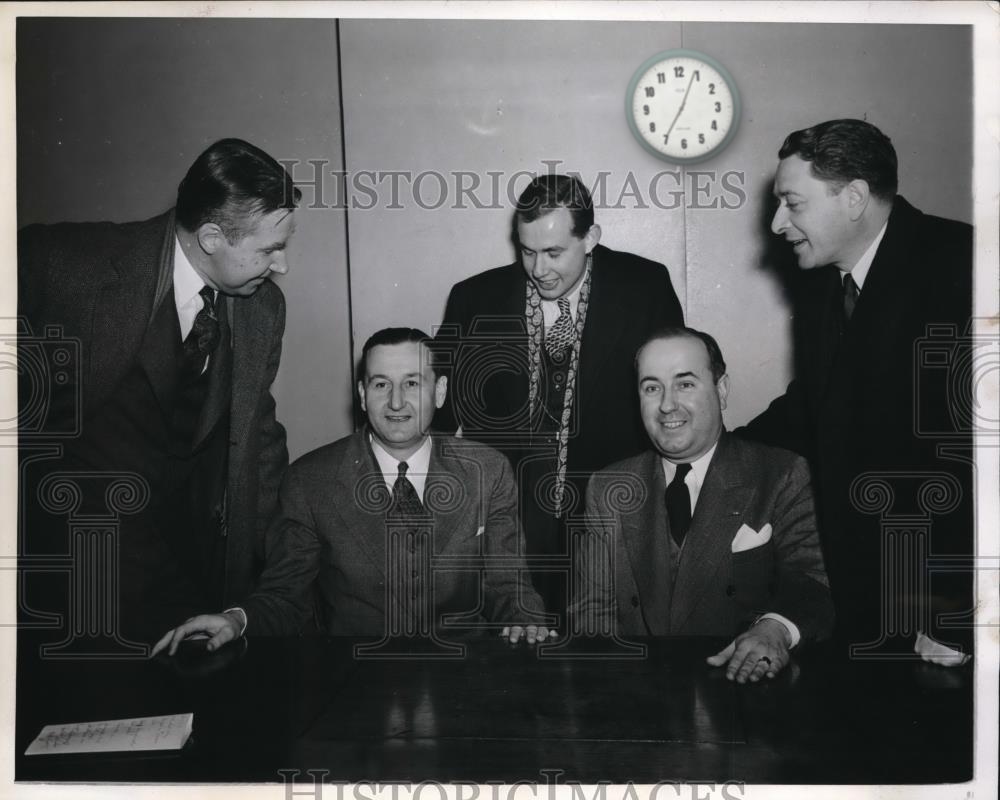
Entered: 7,04
